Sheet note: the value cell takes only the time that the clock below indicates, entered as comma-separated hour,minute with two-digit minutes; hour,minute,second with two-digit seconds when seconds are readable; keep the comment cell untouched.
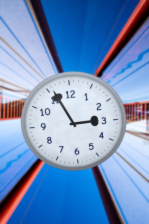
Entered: 2,56
